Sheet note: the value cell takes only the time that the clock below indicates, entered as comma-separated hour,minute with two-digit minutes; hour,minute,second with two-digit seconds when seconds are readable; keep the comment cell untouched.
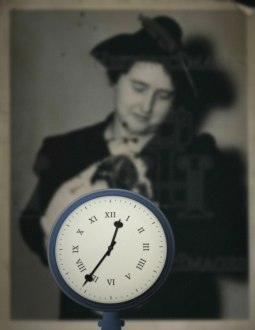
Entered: 12,36
